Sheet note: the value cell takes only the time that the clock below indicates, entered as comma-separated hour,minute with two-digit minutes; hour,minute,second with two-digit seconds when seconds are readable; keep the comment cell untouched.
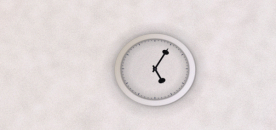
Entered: 5,05
